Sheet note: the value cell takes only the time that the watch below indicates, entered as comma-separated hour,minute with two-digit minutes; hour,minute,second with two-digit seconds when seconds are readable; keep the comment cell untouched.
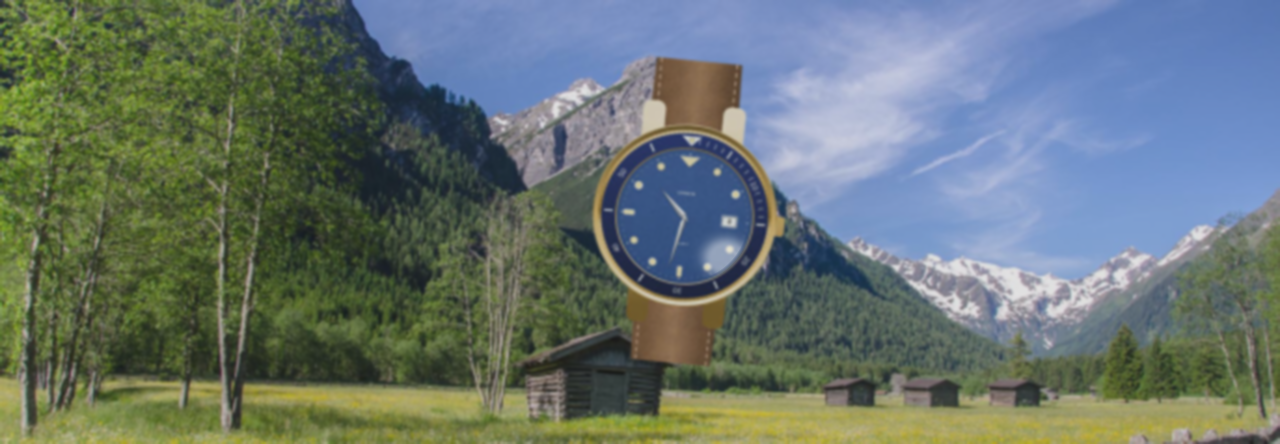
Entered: 10,32
